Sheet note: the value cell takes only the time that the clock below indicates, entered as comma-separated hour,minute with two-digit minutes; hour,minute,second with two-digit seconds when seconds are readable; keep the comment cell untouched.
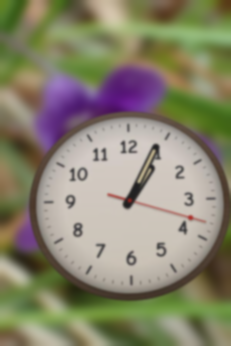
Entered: 1,04,18
